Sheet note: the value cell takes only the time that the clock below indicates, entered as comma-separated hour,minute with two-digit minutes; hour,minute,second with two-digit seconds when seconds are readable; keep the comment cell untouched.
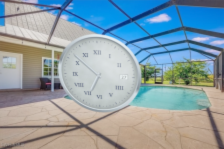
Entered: 6,52
